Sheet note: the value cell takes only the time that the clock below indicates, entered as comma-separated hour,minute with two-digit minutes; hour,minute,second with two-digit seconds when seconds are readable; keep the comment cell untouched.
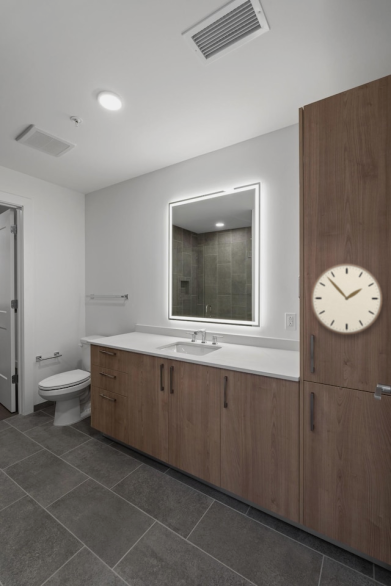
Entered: 1,53
